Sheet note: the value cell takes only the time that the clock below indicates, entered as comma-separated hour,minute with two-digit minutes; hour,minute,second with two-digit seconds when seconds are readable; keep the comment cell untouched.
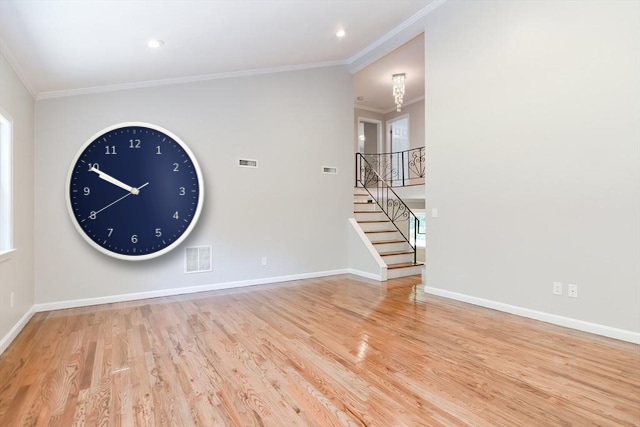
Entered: 9,49,40
